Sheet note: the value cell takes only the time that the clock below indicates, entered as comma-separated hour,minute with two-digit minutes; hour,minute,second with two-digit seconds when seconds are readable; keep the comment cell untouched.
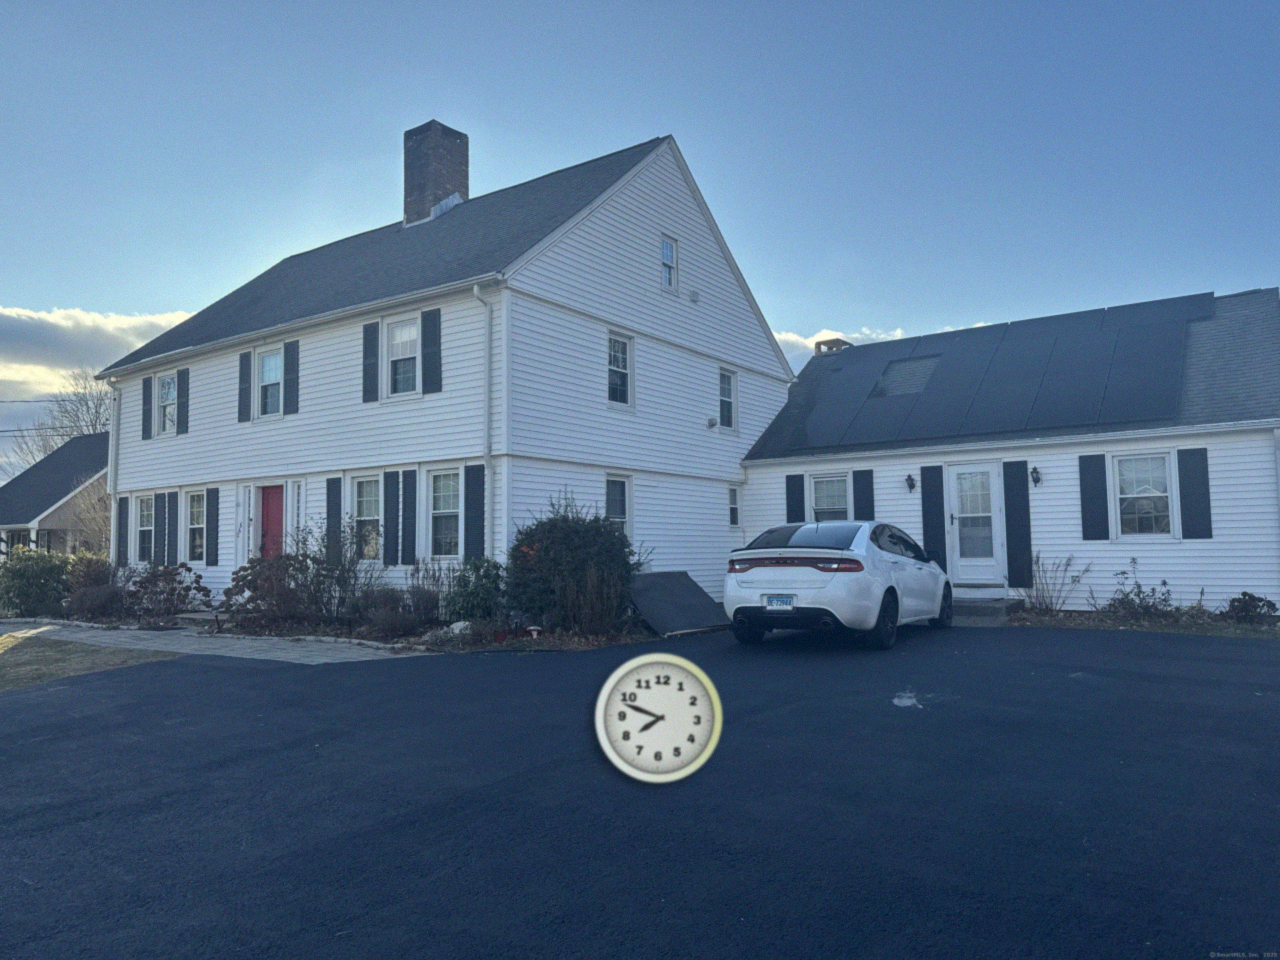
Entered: 7,48
